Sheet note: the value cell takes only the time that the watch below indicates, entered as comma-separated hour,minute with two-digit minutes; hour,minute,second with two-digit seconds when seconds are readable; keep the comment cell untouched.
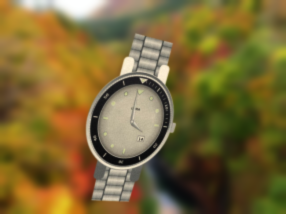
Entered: 3,59
